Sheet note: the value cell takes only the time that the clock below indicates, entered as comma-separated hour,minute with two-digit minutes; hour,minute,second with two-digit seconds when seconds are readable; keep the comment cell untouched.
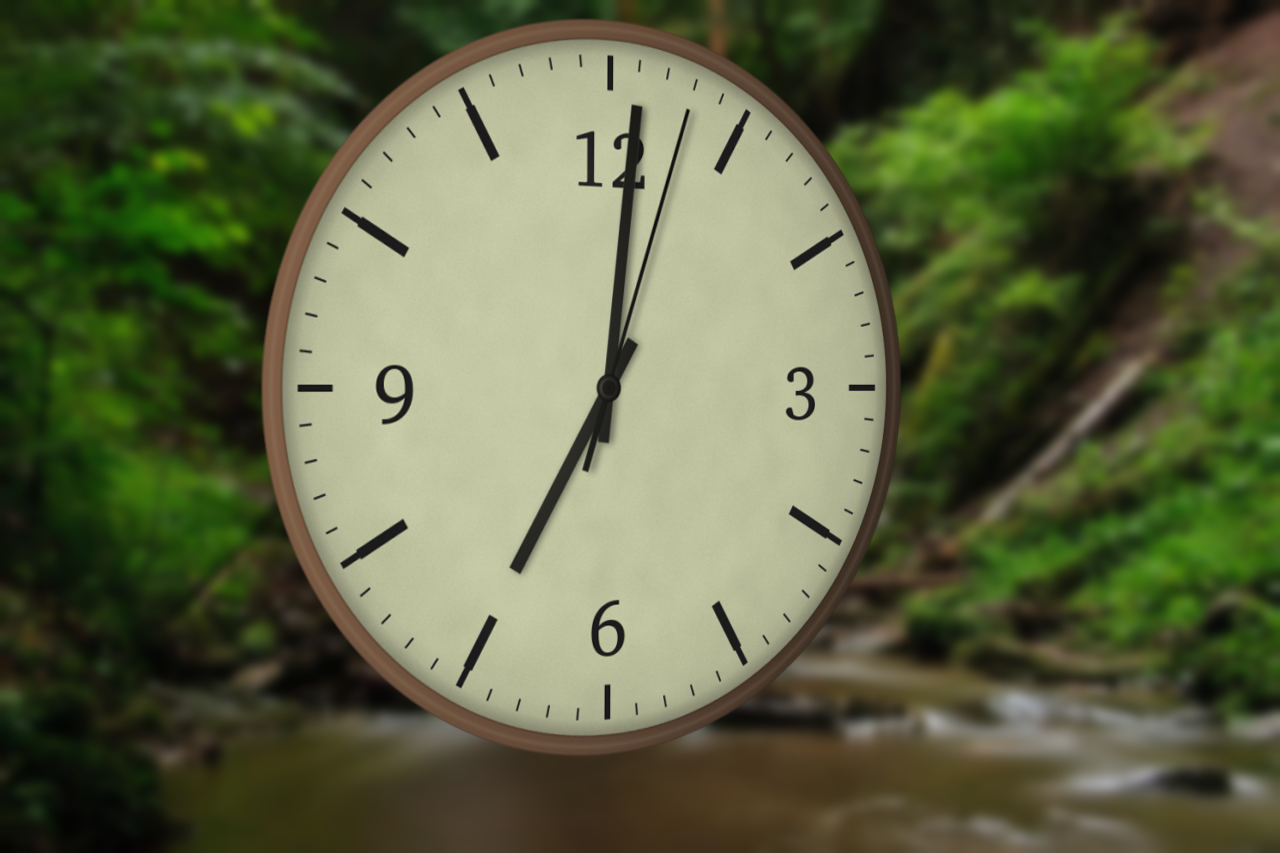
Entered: 7,01,03
